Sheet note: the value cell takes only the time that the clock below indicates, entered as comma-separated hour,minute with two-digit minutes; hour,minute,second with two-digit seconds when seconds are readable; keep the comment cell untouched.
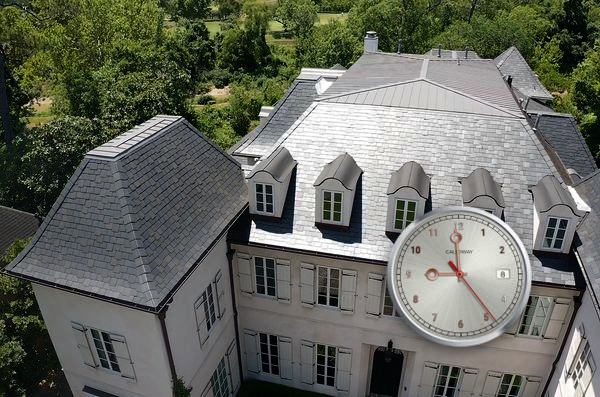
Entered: 8,59,24
